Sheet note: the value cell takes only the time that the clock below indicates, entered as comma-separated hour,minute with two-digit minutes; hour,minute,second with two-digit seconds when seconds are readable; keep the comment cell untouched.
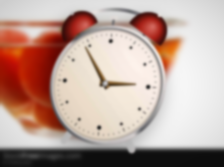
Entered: 2,54
